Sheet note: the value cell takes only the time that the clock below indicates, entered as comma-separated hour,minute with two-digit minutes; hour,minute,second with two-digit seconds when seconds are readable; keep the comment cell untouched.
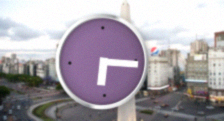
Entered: 6,16
